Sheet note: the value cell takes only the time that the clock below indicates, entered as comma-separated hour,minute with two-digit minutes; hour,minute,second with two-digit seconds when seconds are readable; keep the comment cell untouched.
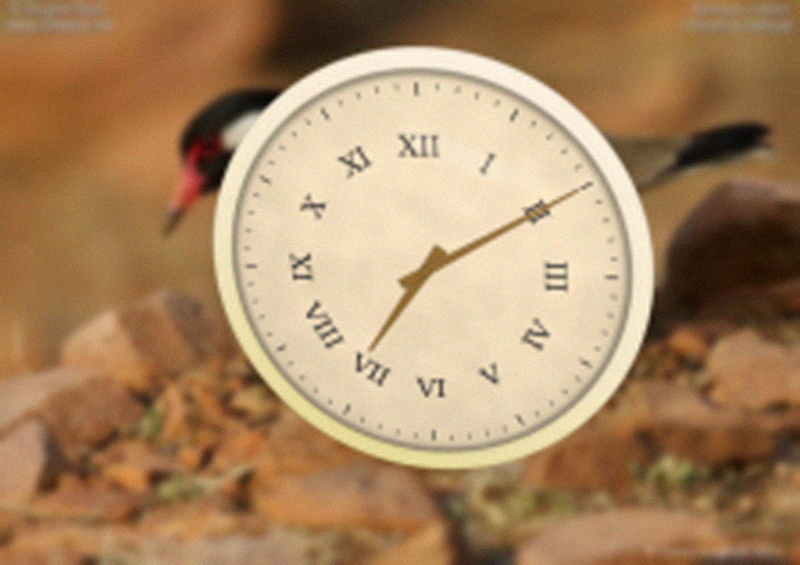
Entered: 7,10
